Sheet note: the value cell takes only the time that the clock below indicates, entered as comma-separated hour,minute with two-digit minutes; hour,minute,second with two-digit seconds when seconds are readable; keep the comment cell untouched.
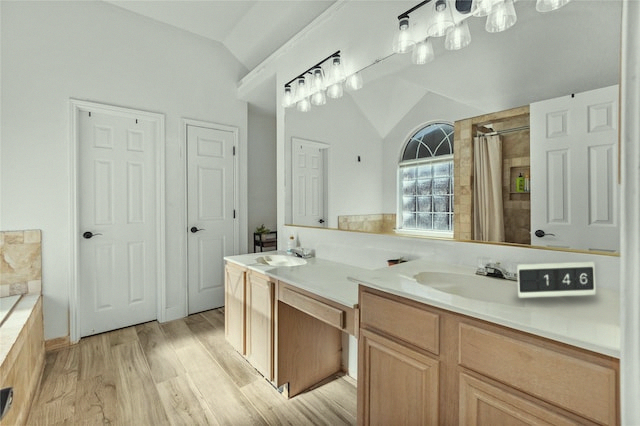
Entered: 1,46
